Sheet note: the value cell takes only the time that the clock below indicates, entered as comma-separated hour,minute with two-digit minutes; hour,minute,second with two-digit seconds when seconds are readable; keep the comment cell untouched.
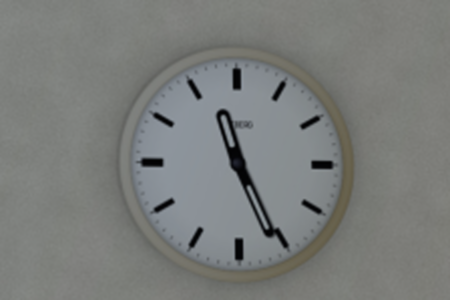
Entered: 11,26
